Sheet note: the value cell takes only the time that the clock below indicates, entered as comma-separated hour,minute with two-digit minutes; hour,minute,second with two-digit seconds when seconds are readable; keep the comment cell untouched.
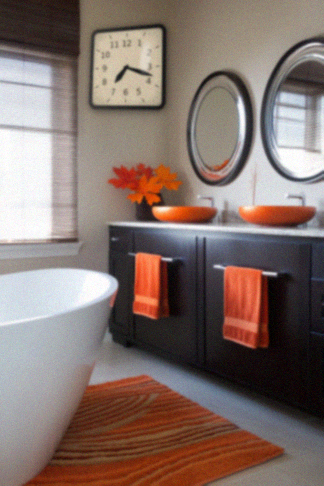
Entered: 7,18
